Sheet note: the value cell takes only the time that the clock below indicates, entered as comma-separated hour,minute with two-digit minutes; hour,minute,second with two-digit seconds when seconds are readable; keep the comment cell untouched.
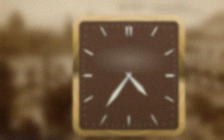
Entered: 4,36
